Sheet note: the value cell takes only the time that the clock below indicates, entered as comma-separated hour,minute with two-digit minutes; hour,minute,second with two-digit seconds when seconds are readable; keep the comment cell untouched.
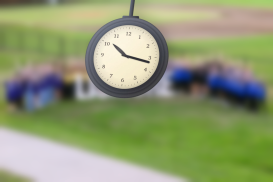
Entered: 10,17
